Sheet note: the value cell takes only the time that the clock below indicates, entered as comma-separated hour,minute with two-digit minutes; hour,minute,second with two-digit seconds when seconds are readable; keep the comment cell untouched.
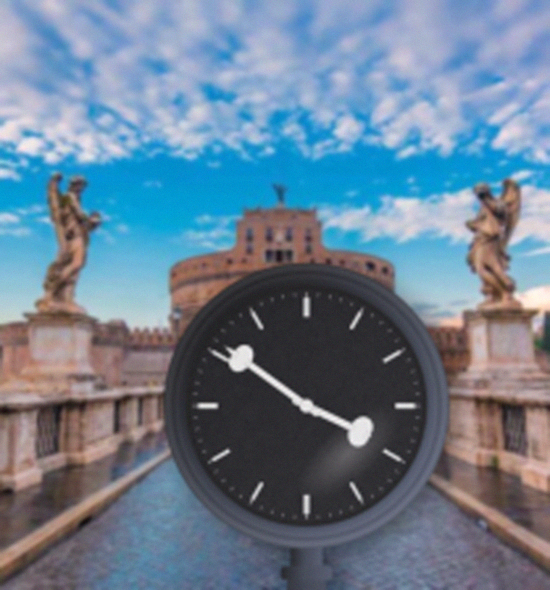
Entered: 3,51
